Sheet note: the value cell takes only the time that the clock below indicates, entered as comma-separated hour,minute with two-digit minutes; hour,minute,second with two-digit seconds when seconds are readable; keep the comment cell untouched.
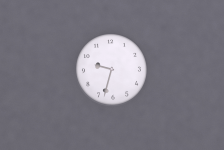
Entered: 9,33
